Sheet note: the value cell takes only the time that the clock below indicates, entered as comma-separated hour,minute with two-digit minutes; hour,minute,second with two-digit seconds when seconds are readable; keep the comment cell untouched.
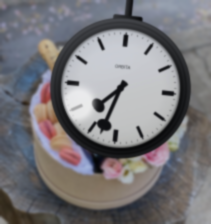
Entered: 7,33
